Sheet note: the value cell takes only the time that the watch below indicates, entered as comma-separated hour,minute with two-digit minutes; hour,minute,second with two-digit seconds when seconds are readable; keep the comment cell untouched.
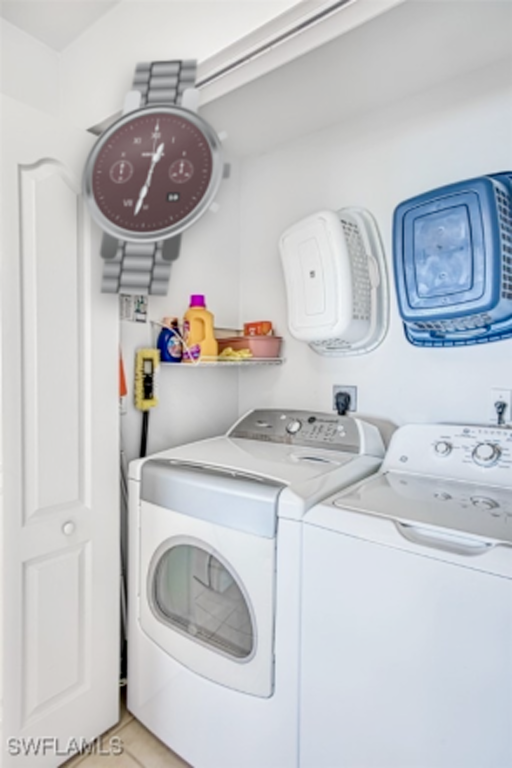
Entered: 12,32
